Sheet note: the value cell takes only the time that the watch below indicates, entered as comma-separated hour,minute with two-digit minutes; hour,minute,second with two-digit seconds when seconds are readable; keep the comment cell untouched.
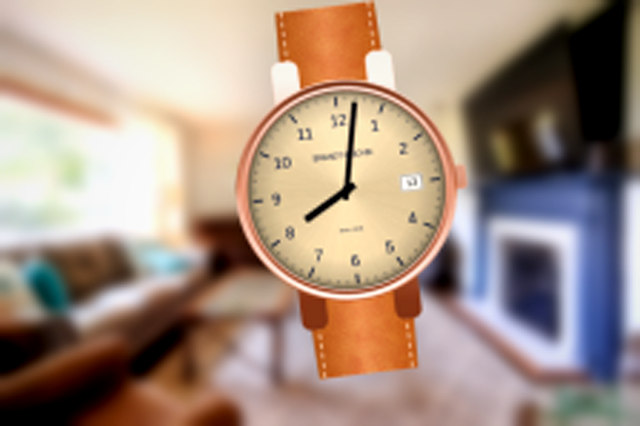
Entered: 8,02
